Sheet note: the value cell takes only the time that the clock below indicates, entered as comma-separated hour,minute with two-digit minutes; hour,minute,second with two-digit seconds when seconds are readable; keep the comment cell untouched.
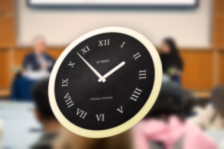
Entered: 1,53
